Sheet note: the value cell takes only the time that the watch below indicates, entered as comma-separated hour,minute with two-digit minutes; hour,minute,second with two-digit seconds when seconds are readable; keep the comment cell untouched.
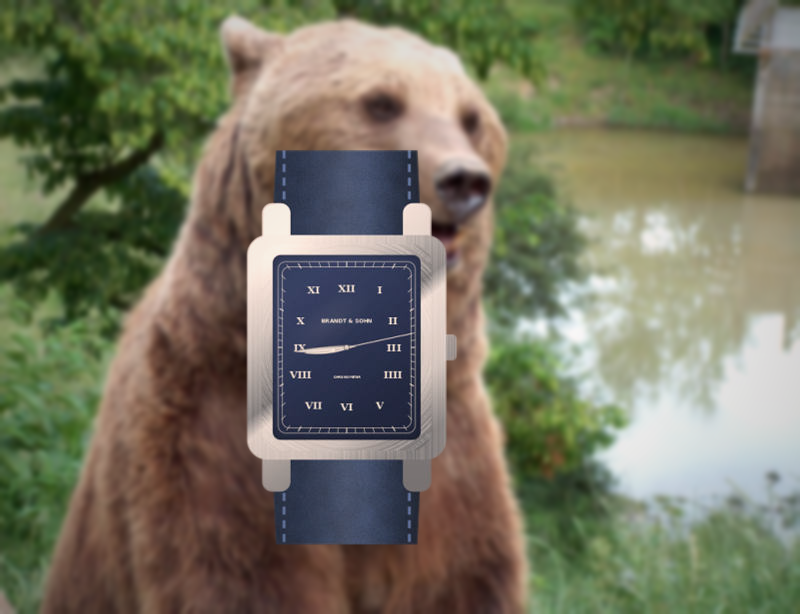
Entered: 8,44,13
